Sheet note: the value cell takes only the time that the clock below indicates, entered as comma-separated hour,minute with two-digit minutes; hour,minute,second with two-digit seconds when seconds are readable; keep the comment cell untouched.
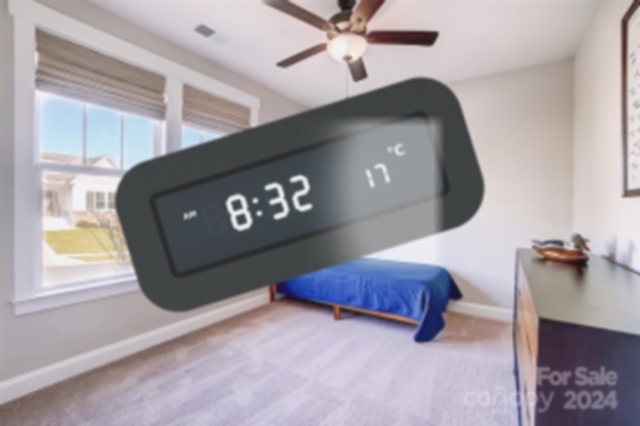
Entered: 8,32
